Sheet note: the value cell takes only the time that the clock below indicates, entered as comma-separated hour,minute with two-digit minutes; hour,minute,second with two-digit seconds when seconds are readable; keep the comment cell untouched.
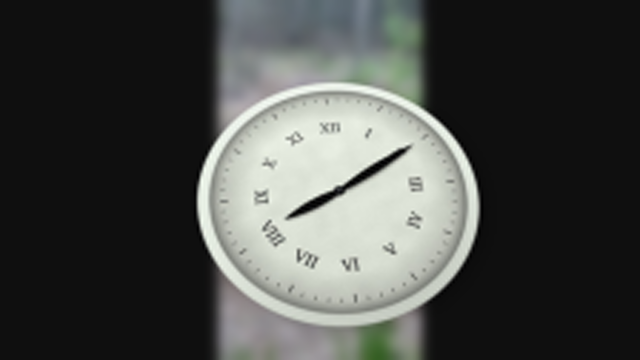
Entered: 8,10
